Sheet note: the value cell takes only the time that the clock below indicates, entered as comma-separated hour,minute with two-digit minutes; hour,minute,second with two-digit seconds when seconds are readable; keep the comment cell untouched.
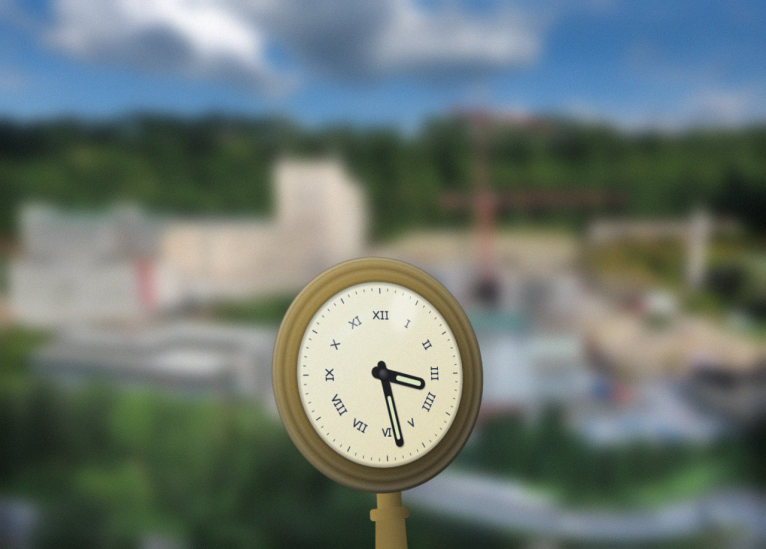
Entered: 3,28
